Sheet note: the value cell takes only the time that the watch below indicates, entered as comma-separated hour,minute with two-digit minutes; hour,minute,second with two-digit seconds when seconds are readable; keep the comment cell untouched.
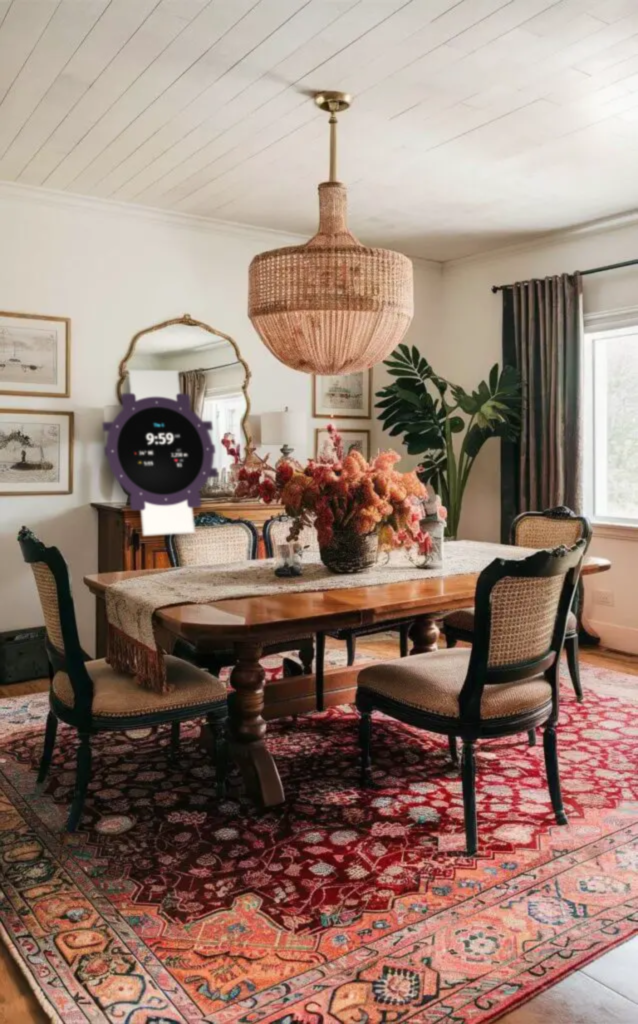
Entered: 9,59
